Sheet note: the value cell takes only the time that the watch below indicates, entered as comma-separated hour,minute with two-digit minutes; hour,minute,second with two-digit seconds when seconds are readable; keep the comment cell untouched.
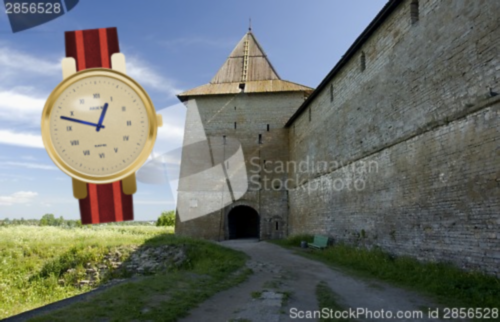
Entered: 12,48
